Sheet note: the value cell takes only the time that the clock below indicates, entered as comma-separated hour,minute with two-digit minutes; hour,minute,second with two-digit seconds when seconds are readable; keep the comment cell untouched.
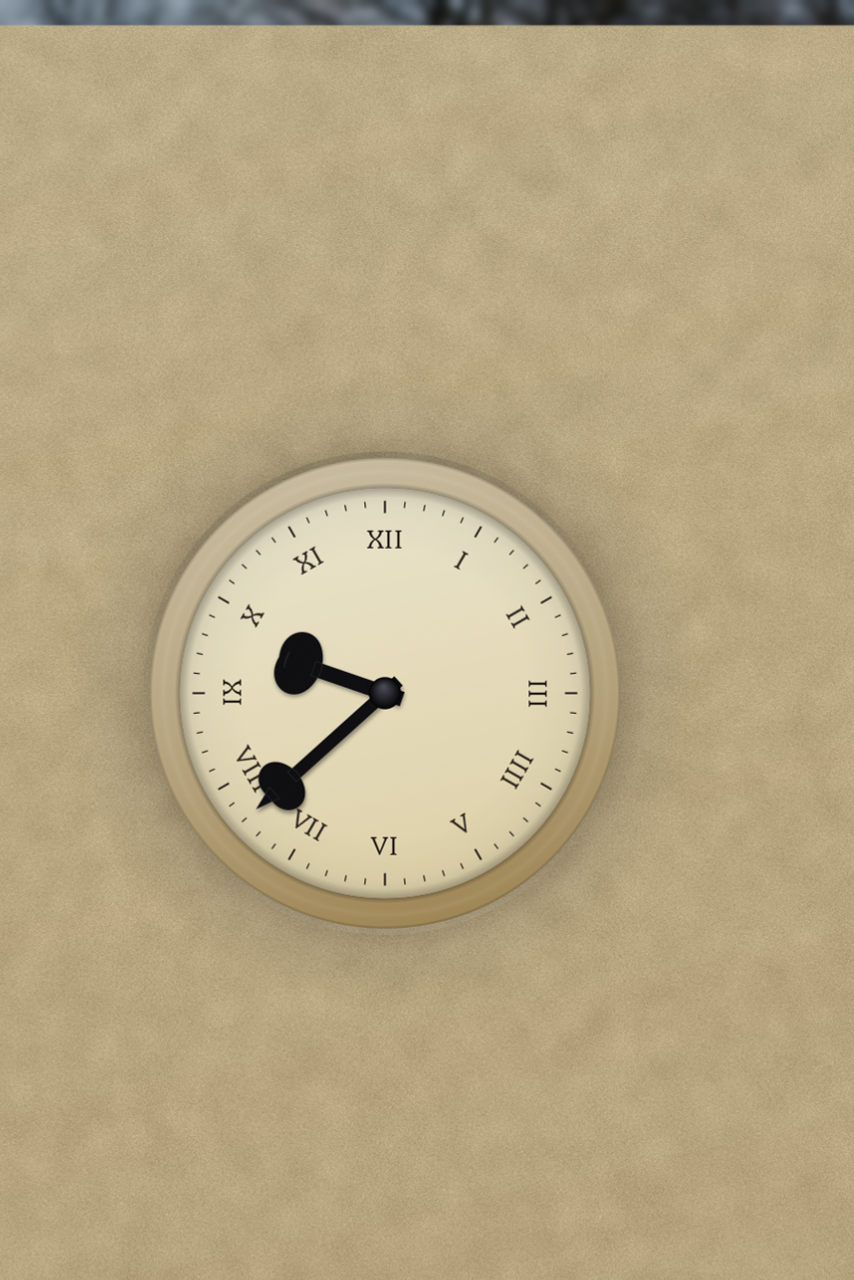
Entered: 9,38
